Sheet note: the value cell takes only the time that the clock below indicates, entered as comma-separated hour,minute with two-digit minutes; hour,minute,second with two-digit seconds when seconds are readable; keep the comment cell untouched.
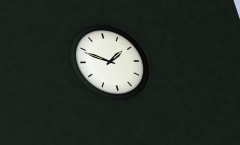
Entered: 1,49
